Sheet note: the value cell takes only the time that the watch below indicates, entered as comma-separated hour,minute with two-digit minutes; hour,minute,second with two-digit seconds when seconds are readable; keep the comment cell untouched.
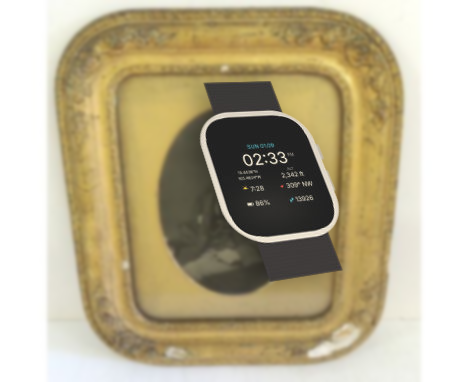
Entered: 2,33
